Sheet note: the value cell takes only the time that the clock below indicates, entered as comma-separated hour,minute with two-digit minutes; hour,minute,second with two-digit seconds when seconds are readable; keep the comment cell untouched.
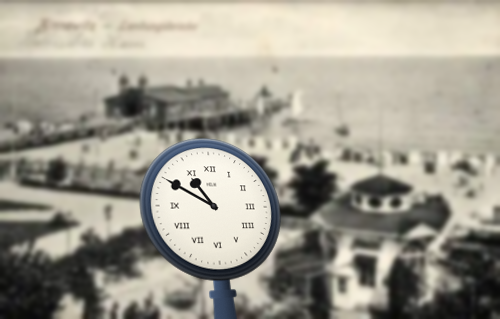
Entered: 10,50
